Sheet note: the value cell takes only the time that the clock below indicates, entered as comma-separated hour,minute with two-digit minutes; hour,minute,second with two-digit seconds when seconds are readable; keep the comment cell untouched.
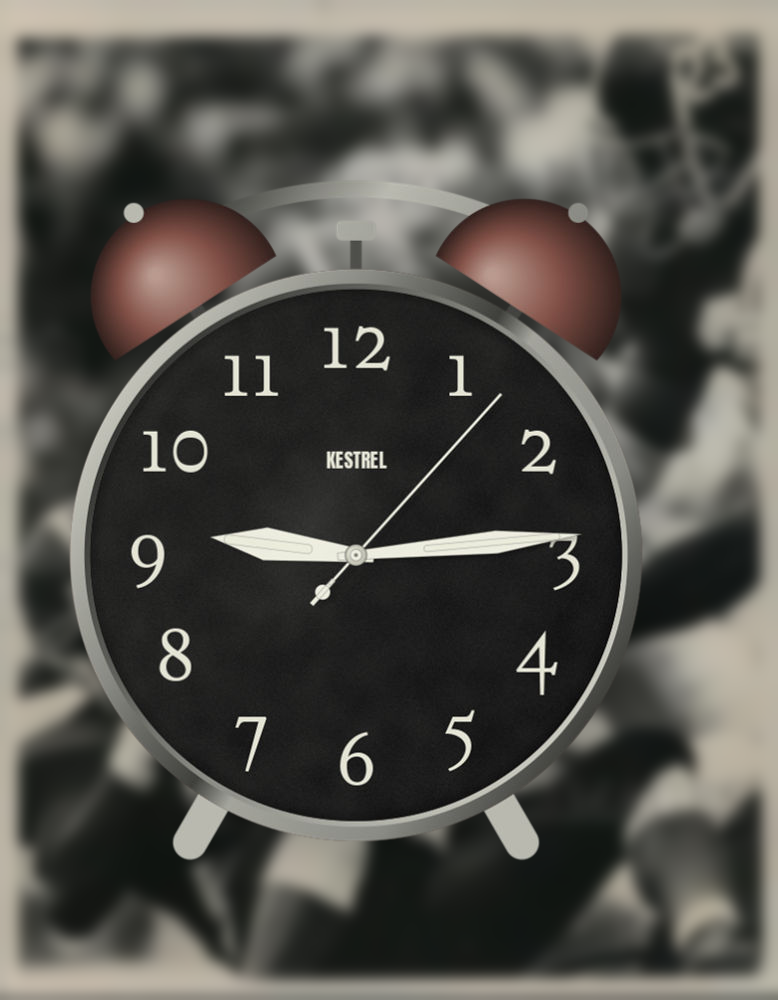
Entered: 9,14,07
